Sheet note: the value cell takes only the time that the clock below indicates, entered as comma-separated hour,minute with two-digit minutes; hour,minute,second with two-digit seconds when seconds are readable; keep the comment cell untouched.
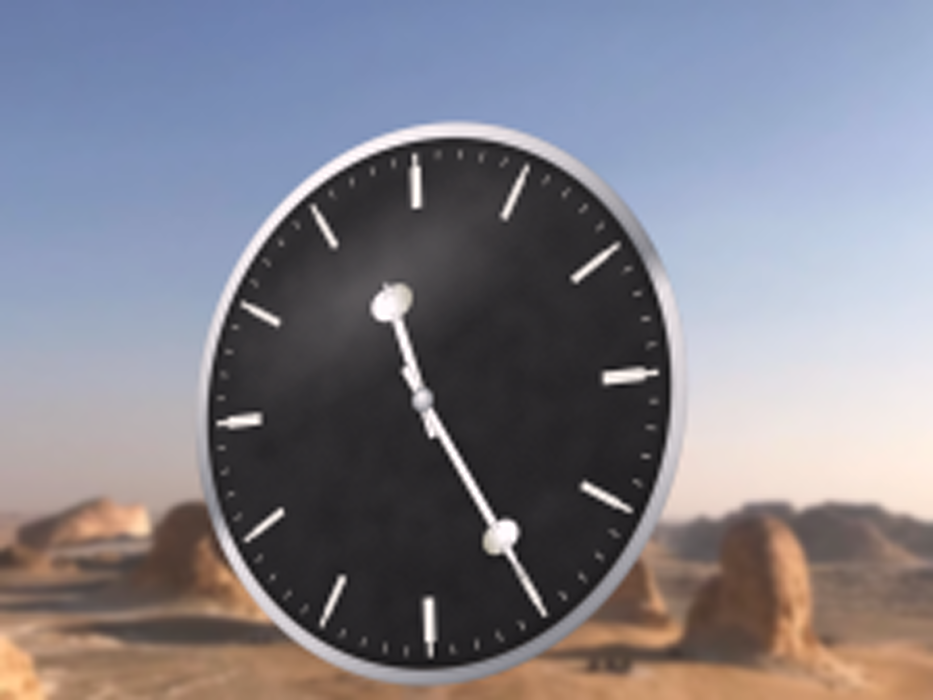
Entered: 11,25
